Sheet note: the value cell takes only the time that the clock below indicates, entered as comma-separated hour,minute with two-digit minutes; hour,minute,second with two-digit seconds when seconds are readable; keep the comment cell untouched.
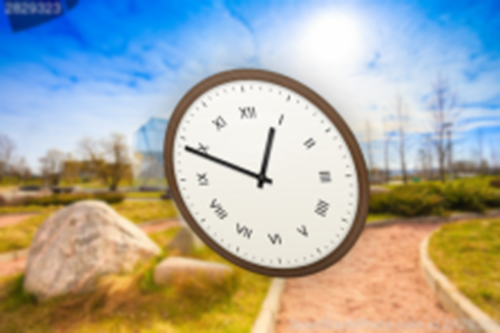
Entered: 12,49
